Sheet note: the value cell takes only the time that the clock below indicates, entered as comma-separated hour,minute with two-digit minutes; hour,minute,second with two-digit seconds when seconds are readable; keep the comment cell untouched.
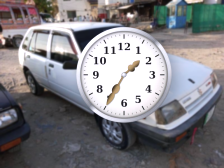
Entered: 1,35
